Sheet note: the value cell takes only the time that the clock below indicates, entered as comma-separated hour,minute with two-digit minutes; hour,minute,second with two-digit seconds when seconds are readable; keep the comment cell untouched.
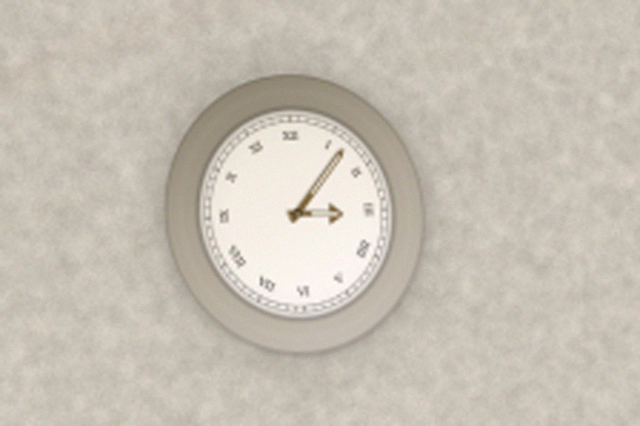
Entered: 3,07
